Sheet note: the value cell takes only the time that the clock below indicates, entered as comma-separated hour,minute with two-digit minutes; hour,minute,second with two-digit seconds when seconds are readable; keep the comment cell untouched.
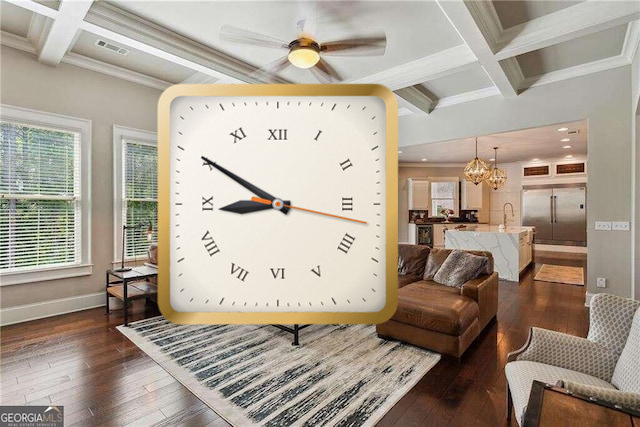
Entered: 8,50,17
